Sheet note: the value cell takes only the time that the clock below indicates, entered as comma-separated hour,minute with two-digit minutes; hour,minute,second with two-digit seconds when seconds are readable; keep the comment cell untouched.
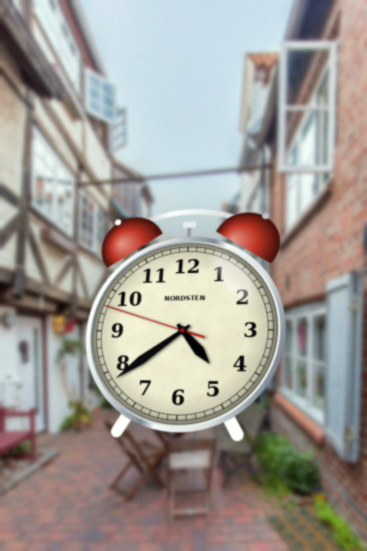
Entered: 4,38,48
